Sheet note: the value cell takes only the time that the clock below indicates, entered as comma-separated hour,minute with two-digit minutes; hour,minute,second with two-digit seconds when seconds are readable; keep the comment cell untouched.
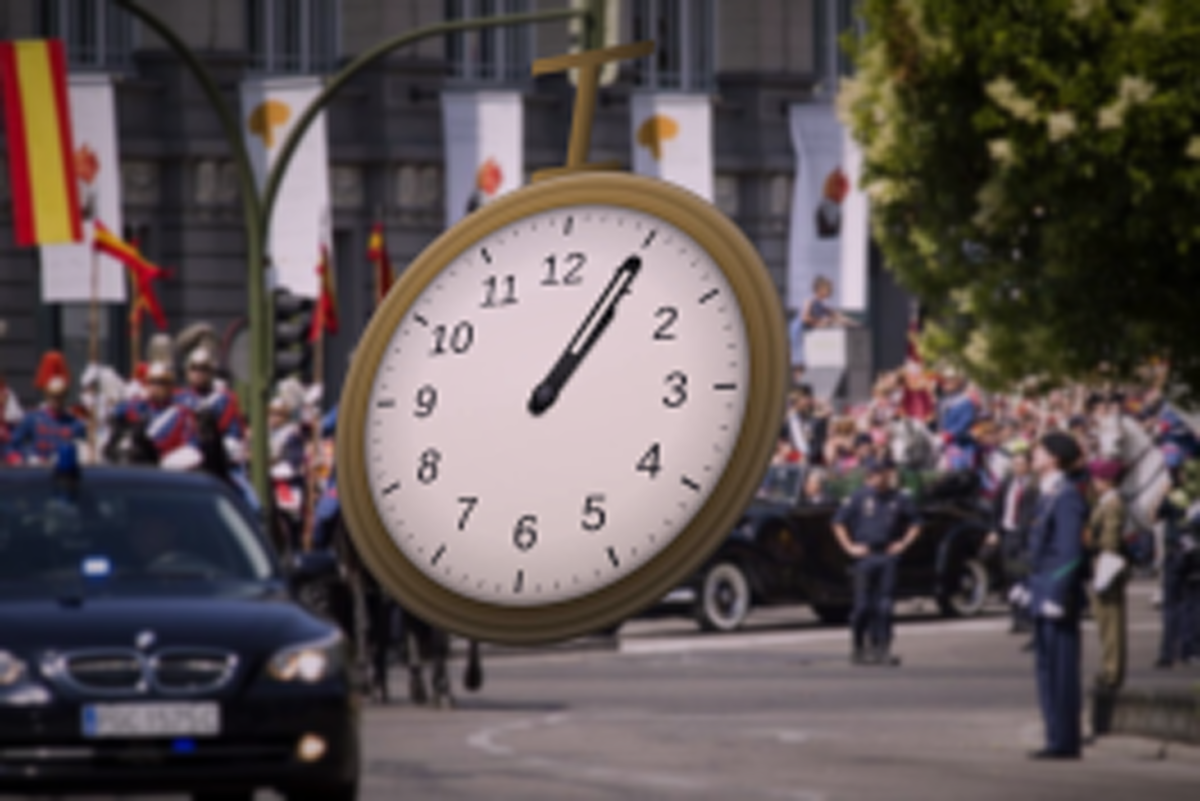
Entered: 1,05
